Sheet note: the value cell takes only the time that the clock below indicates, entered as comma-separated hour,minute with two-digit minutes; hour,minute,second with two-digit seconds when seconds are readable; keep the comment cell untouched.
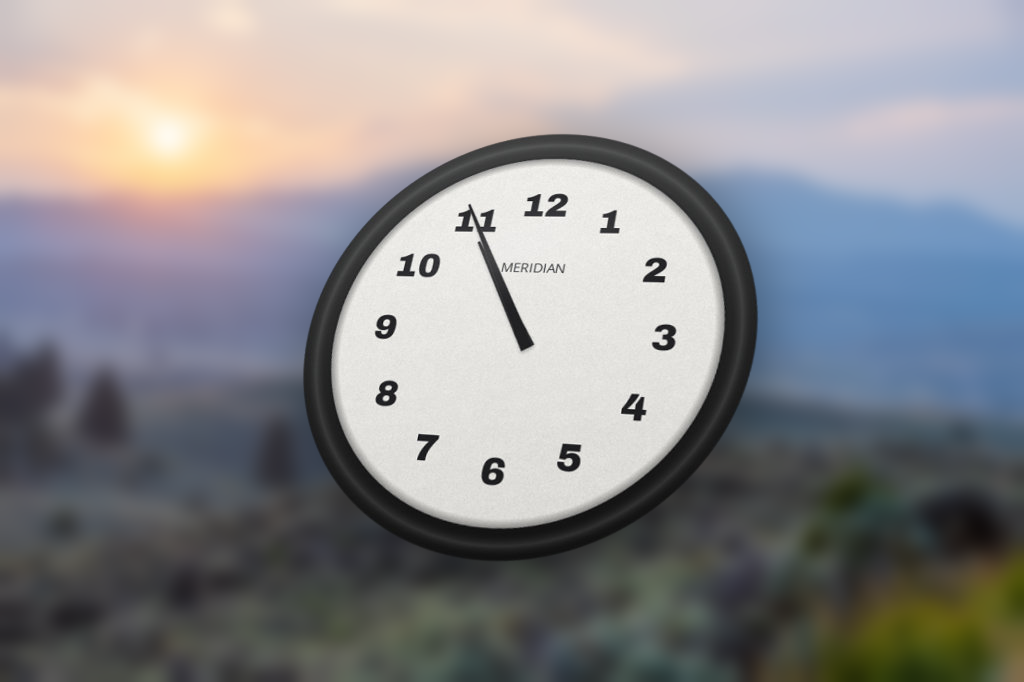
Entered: 10,55
